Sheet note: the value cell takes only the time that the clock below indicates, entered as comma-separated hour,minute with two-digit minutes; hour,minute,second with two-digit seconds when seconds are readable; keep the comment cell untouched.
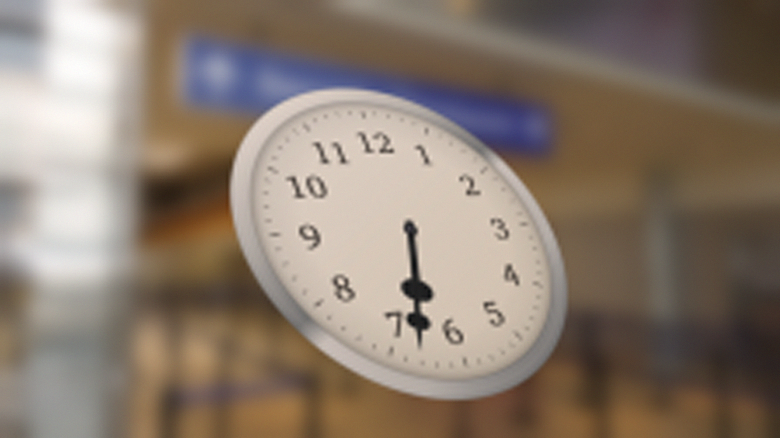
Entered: 6,33
